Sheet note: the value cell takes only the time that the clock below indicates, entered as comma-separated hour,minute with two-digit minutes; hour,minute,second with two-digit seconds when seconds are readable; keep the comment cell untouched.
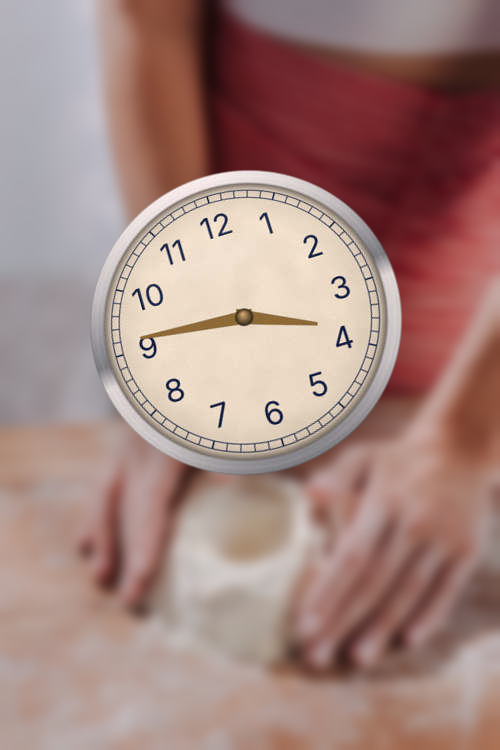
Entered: 3,46
